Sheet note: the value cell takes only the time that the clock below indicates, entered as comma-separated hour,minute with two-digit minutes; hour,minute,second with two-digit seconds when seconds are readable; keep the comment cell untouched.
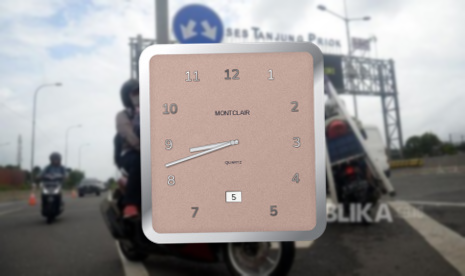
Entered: 8,42
